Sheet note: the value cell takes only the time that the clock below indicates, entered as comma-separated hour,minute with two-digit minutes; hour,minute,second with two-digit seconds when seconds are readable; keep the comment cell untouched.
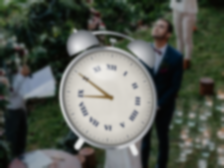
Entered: 8,50
